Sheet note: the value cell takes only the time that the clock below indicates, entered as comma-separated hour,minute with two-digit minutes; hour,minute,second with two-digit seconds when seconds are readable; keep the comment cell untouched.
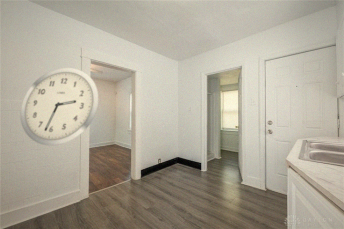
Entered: 2,32
